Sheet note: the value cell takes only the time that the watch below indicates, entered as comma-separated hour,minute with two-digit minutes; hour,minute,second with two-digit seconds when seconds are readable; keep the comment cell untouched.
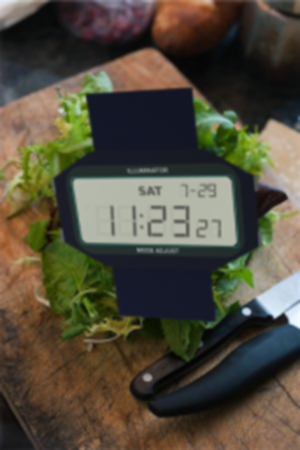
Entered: 11,23,27
